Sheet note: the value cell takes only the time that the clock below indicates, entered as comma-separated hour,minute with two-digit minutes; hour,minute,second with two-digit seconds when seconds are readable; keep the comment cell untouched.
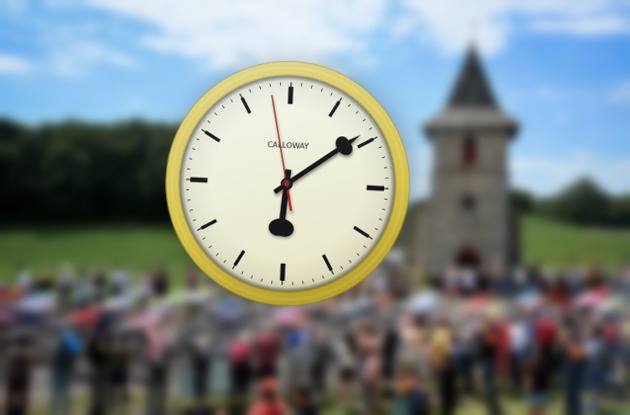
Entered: 6,08,58
